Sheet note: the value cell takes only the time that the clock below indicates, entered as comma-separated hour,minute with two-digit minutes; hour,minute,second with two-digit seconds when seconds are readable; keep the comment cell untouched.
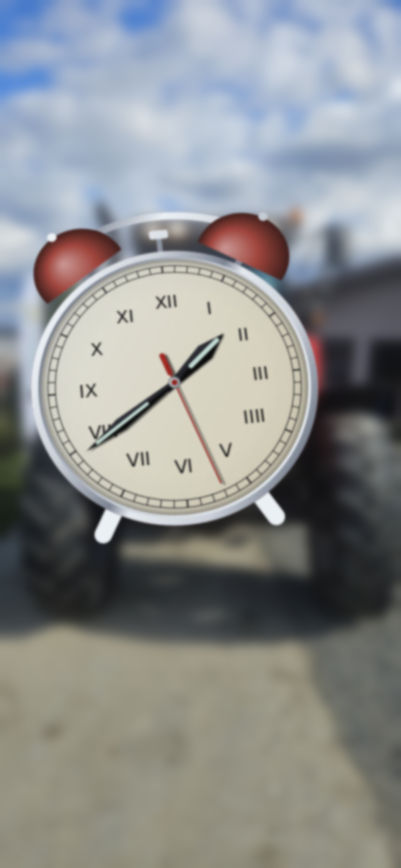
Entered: 1,39,27
